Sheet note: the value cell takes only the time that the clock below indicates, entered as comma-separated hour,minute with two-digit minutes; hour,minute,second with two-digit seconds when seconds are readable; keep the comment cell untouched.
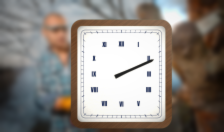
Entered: 2,11
